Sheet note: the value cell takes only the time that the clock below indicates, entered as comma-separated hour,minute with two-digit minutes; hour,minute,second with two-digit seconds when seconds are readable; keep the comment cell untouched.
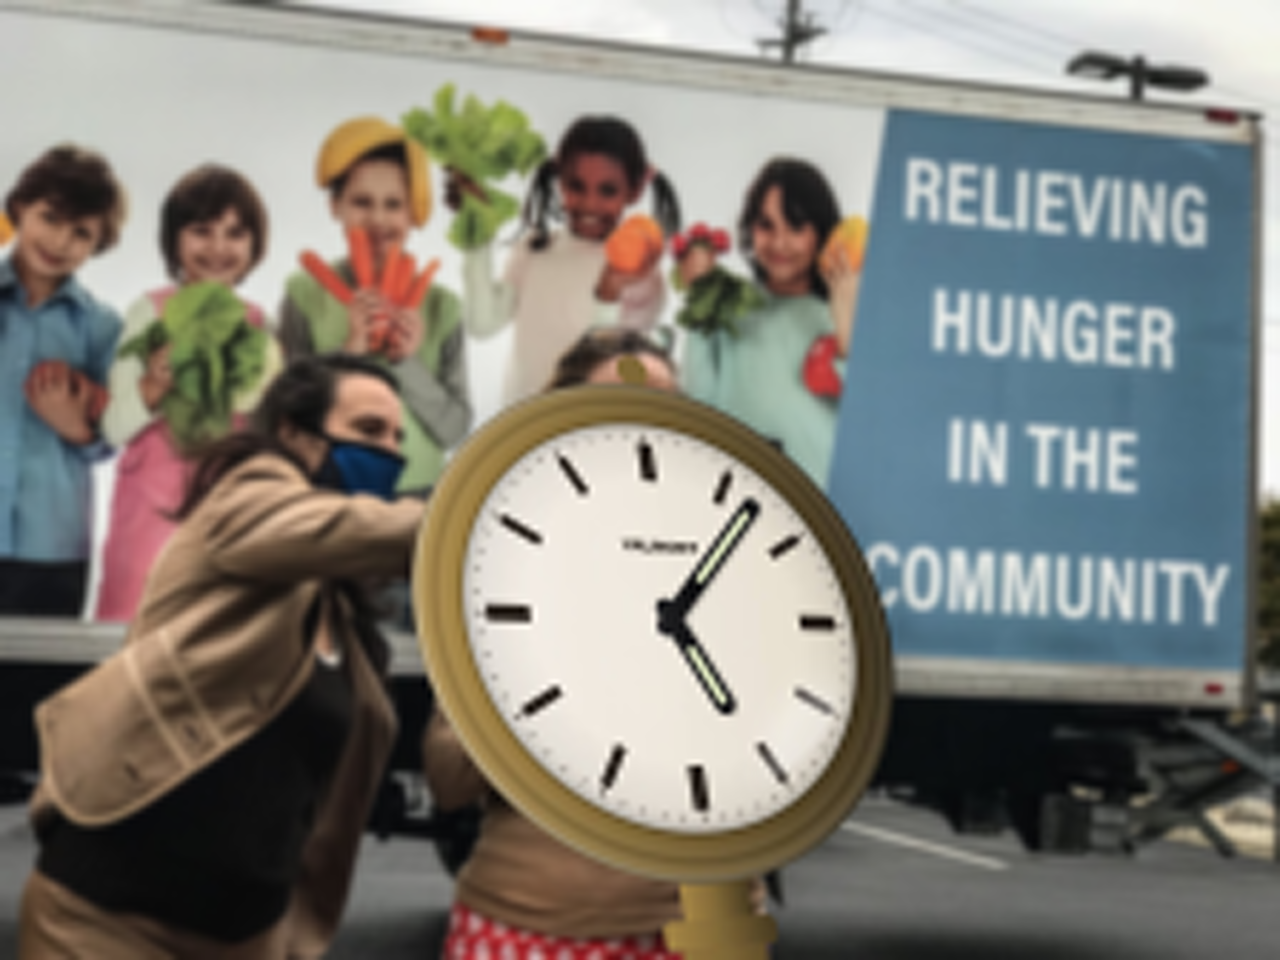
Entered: 5,07
